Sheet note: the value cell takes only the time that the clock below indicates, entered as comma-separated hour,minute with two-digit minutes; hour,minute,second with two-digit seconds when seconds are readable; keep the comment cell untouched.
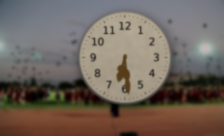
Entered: 6,29
